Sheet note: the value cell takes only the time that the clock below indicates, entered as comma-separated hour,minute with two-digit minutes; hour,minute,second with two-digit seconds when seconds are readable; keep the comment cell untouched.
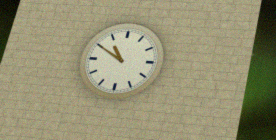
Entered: 10,50
